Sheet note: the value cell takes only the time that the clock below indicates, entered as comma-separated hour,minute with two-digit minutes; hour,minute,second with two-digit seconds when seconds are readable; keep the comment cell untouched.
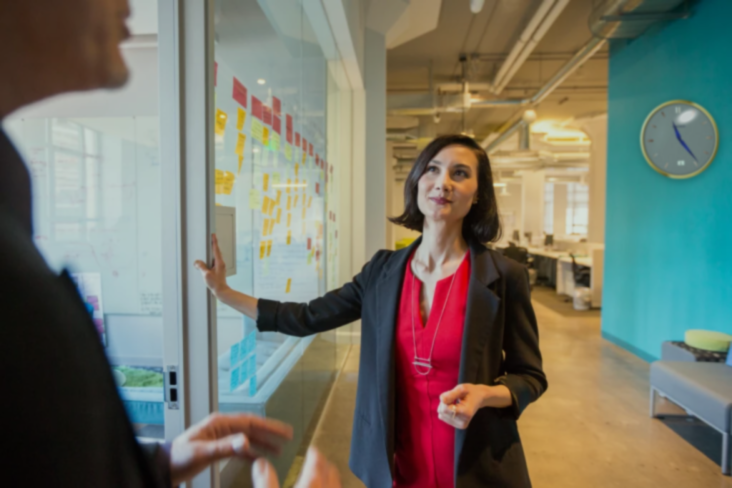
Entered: 11,24
